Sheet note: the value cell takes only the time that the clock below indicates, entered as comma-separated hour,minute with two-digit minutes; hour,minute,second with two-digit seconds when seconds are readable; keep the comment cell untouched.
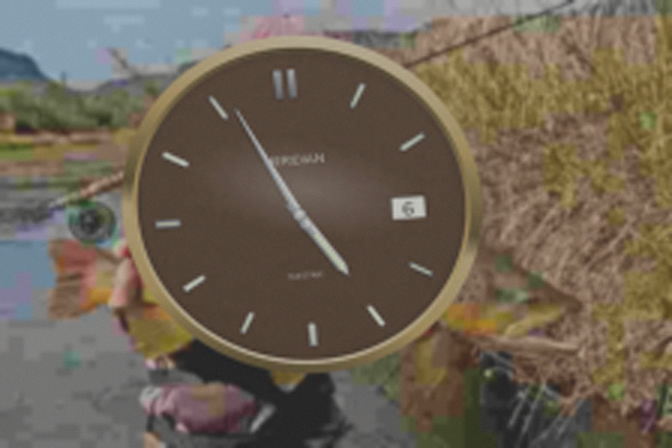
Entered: 4,56
